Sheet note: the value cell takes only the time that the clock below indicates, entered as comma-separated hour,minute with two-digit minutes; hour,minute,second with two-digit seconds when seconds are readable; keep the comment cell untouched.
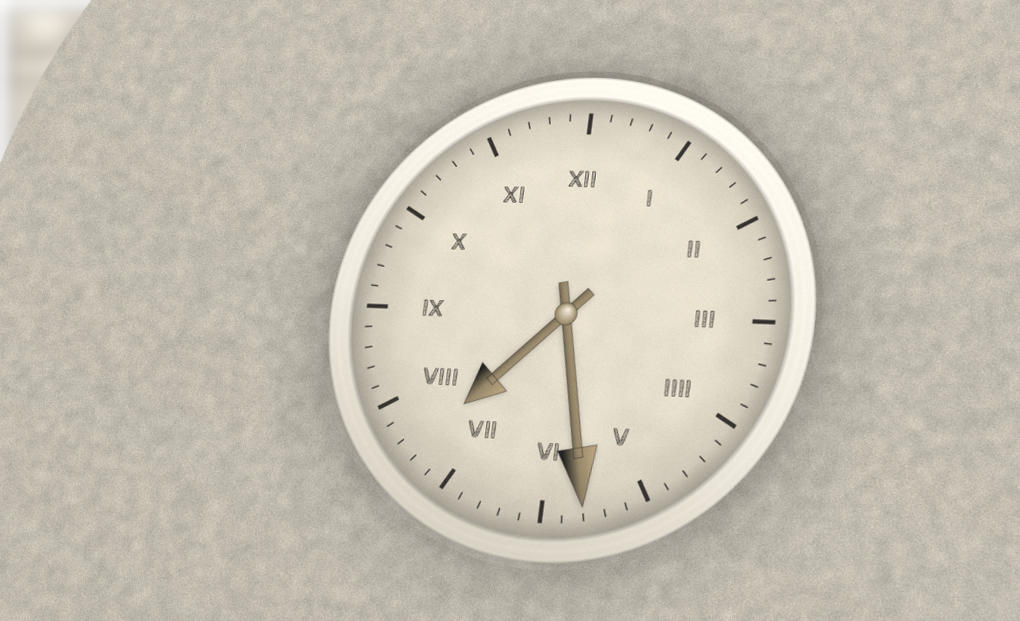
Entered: 7,28
